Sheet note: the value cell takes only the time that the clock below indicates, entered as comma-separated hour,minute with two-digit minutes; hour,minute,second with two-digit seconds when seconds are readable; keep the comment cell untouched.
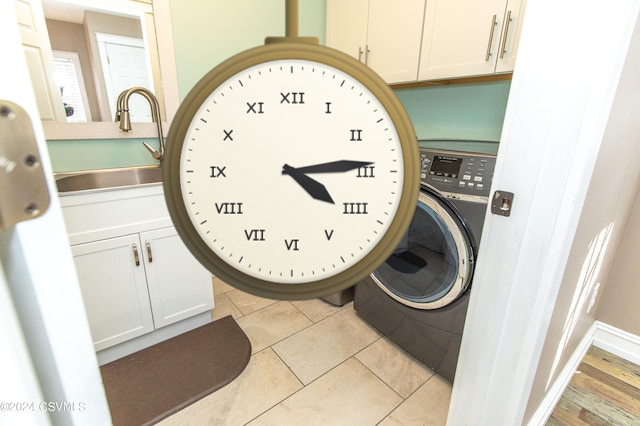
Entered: 4,14
